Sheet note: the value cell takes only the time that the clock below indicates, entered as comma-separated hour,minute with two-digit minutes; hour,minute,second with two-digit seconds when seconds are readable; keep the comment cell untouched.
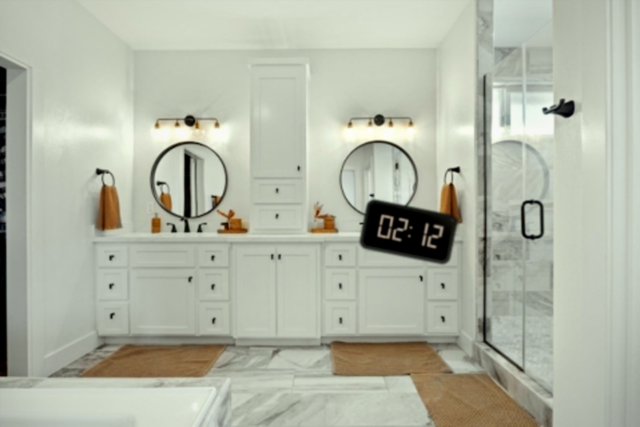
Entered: 2,12
